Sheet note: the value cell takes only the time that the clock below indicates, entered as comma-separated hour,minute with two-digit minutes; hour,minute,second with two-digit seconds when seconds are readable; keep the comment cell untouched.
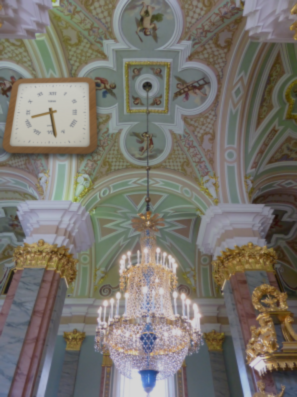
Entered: 8,28
